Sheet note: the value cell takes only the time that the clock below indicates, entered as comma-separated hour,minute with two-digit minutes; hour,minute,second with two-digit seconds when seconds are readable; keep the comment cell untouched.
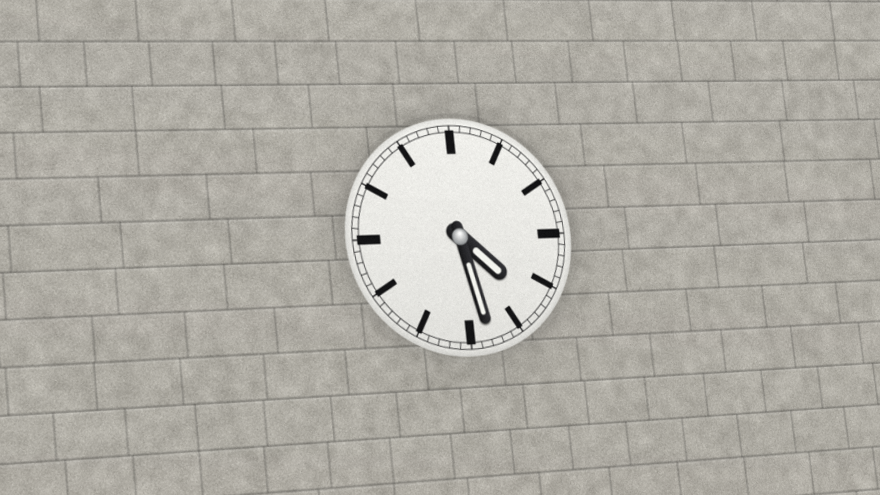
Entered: 4,28
